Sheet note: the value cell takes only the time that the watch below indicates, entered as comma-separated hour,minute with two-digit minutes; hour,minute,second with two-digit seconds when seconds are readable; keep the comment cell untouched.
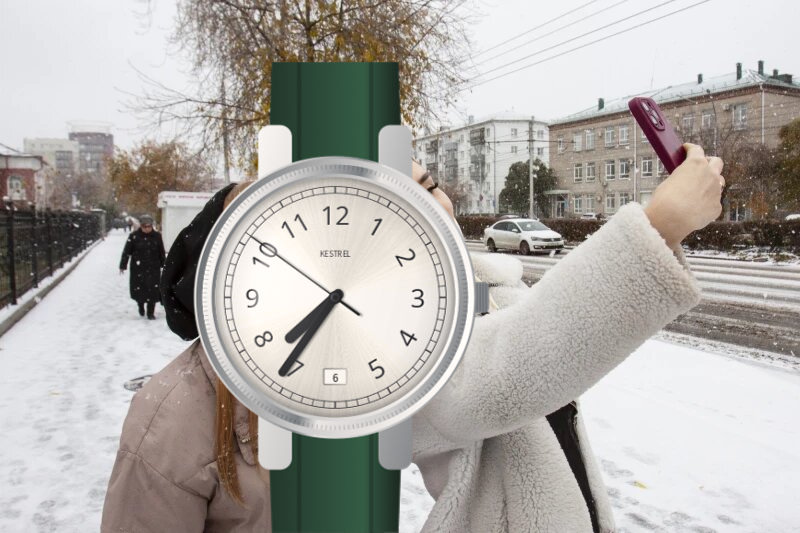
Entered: 7,35,51
